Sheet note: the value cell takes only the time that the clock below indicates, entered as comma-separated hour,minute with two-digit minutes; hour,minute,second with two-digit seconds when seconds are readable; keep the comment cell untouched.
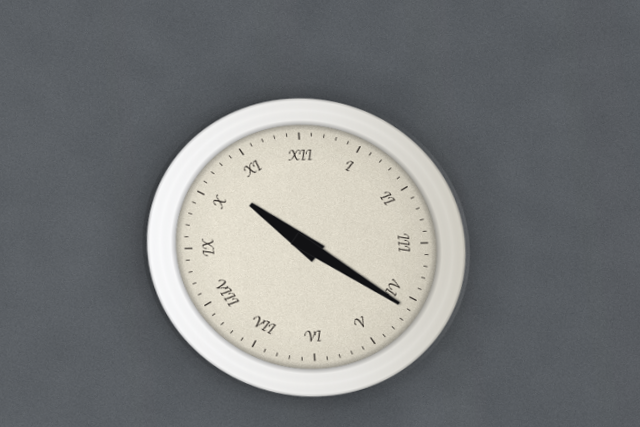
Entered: 10,21
